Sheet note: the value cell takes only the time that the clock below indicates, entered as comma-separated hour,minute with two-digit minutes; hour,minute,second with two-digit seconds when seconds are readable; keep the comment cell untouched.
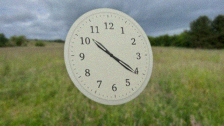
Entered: 10,21
